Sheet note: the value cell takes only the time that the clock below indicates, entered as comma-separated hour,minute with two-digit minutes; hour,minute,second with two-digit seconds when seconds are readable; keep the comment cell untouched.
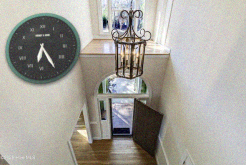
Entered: 6,25
